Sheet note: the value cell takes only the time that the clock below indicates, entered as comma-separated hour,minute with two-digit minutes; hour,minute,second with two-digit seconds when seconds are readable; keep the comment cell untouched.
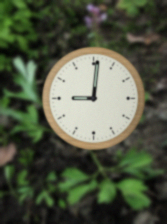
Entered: 9,01
